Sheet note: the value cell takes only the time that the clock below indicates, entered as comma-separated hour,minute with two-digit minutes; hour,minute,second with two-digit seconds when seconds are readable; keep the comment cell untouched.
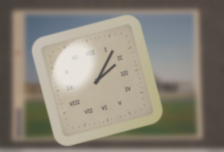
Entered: 2,07
